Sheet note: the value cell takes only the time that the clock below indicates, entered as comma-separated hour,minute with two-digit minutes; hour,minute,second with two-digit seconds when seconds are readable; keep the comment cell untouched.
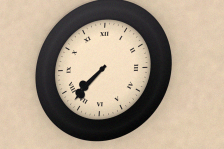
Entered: 7,37
